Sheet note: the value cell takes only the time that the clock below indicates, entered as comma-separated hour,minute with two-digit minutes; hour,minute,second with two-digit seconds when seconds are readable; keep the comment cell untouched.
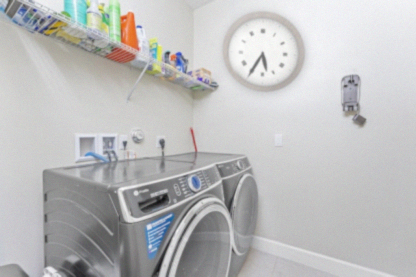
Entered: 5,35
